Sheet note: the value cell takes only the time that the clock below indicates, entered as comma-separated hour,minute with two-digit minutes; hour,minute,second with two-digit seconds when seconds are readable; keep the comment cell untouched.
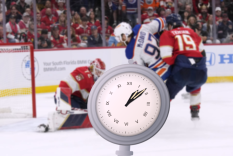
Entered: 1,08
